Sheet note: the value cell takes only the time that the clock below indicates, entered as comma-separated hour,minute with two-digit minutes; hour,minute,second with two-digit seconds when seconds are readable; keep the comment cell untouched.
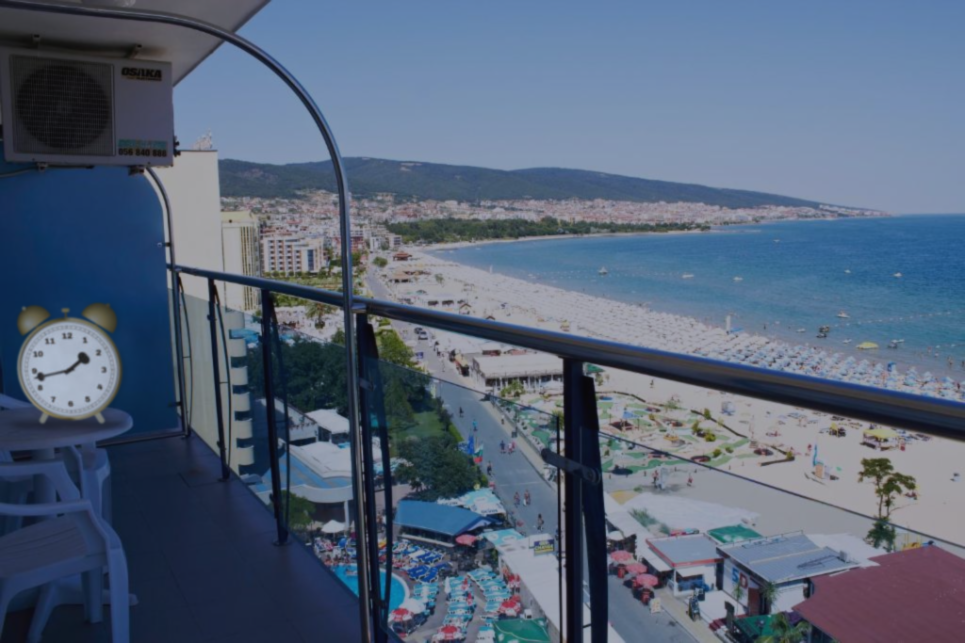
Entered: 1,43
